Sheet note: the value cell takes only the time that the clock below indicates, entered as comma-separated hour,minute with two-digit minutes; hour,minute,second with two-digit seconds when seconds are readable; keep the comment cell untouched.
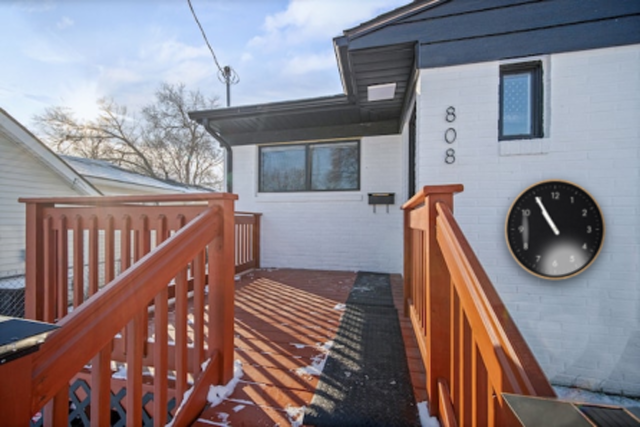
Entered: 10,55
